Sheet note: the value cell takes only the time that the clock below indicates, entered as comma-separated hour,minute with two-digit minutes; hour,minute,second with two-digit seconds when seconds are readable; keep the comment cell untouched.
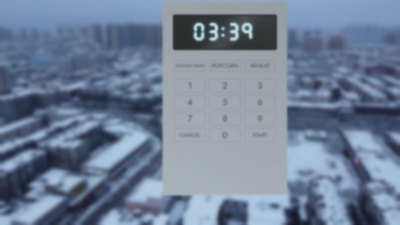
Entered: 3,39
